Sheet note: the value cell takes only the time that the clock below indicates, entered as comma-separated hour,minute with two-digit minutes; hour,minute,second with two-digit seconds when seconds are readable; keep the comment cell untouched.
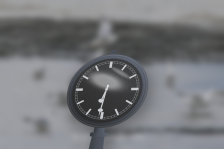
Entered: 6,31
